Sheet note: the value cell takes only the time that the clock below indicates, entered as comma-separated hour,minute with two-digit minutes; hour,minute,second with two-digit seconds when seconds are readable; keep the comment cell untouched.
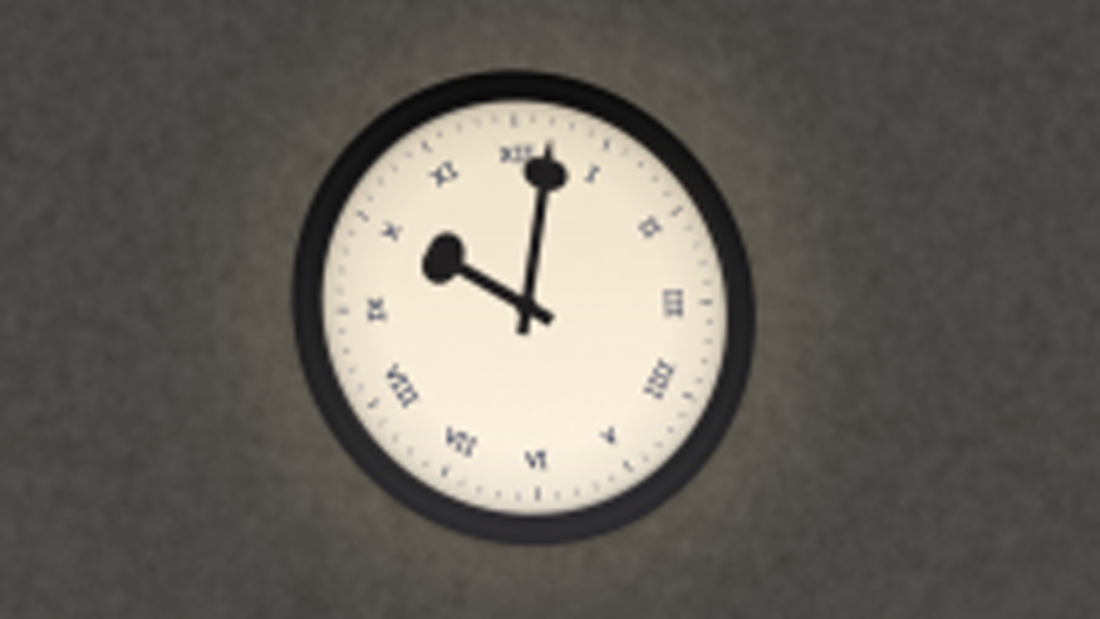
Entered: 10,02
